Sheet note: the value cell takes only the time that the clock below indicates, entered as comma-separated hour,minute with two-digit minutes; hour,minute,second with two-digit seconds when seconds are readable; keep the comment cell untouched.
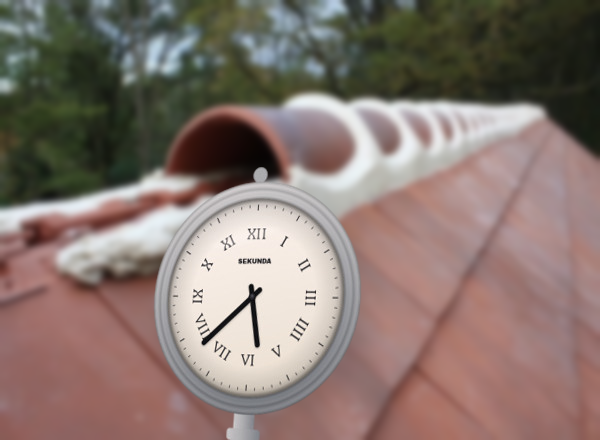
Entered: 5,38
